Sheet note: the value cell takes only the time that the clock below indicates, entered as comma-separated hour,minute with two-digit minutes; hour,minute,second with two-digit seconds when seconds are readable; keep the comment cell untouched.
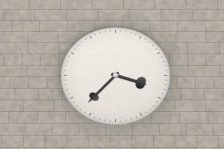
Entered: 3,37
